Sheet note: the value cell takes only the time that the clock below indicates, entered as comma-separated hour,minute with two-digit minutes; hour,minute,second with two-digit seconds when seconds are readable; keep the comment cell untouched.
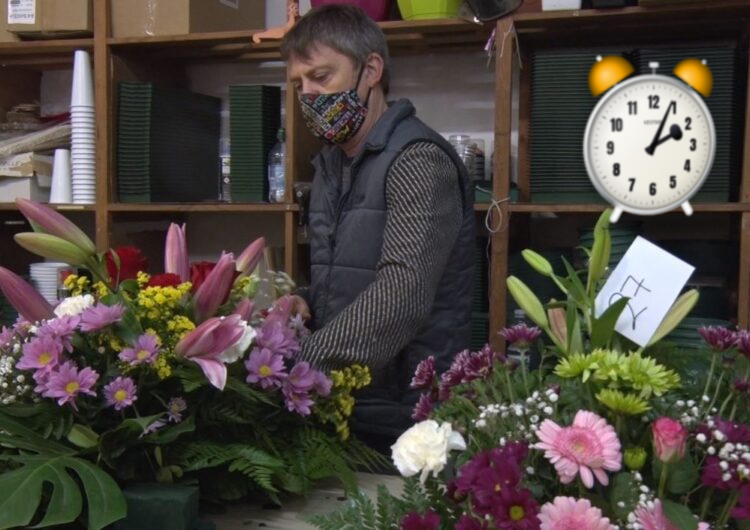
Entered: 2,04
